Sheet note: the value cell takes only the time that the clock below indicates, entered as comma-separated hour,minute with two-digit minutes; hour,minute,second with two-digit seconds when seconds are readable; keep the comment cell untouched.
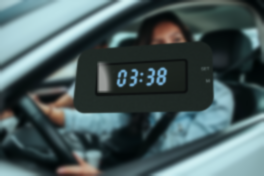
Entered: 3,38
